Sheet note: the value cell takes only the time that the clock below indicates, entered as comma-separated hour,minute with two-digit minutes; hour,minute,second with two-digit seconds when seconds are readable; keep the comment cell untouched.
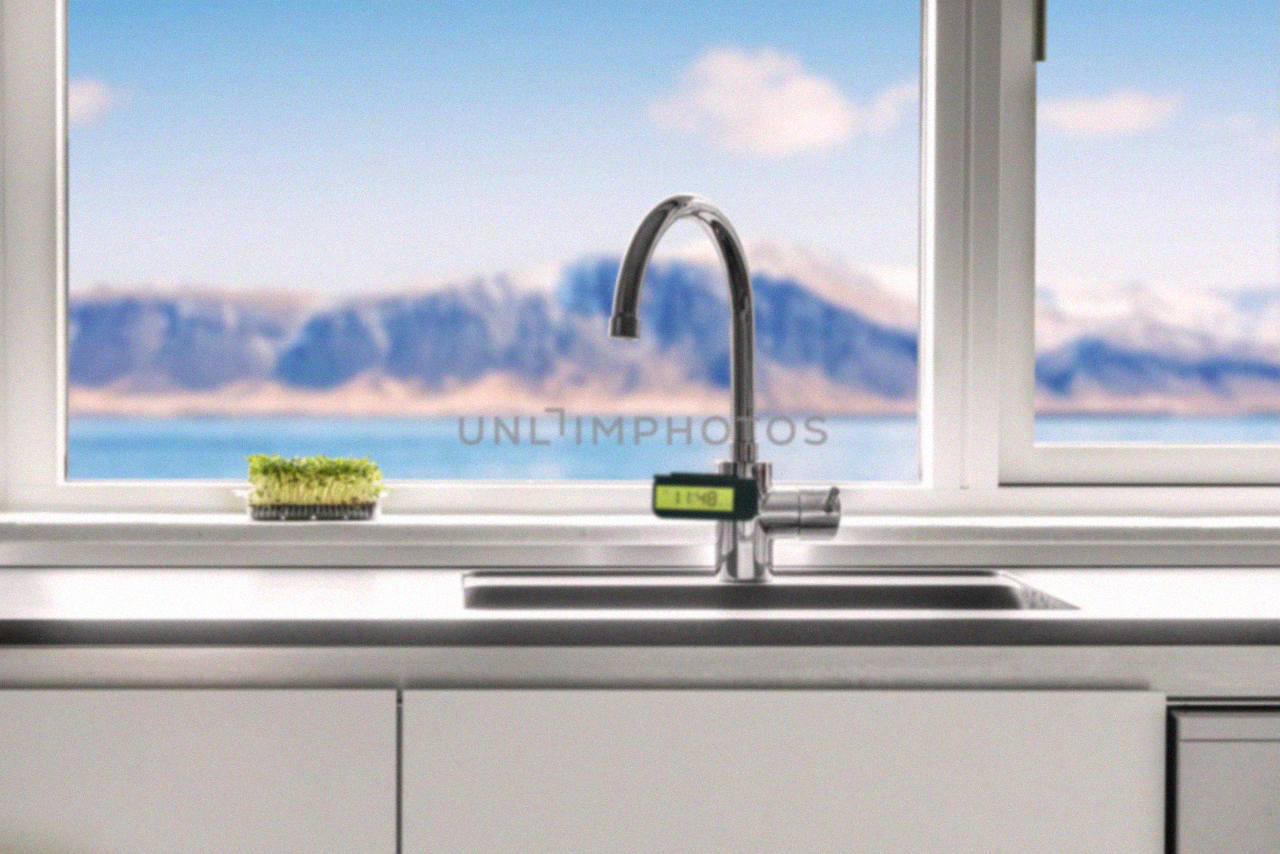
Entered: 11,48
